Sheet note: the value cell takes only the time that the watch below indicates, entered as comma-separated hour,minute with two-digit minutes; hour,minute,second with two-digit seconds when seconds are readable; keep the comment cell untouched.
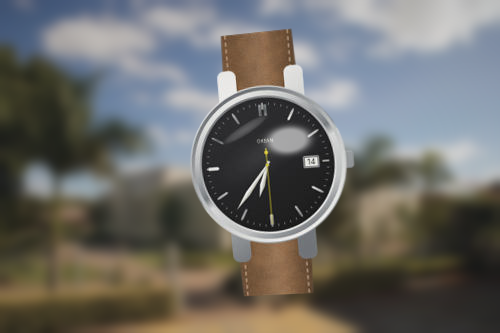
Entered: 6,36,30
